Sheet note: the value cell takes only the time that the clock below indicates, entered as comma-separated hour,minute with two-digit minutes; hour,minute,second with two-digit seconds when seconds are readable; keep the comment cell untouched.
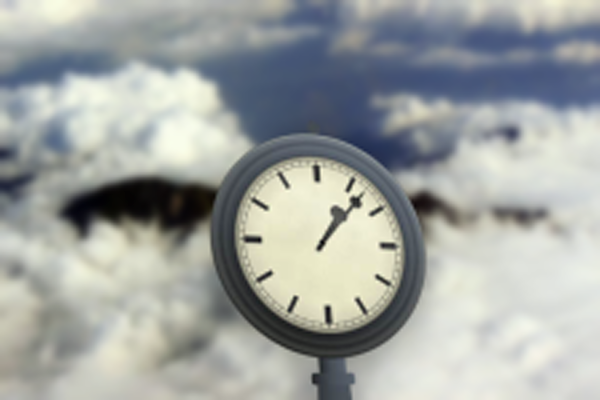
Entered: 1,07
